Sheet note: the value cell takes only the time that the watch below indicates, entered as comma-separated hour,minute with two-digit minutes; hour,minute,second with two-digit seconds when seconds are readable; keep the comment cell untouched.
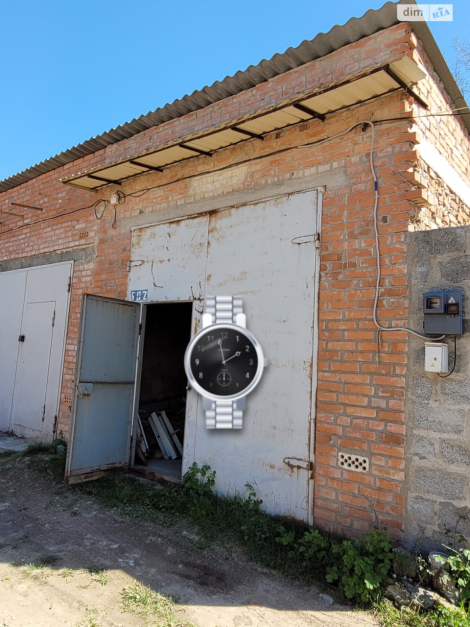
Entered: 1,58
